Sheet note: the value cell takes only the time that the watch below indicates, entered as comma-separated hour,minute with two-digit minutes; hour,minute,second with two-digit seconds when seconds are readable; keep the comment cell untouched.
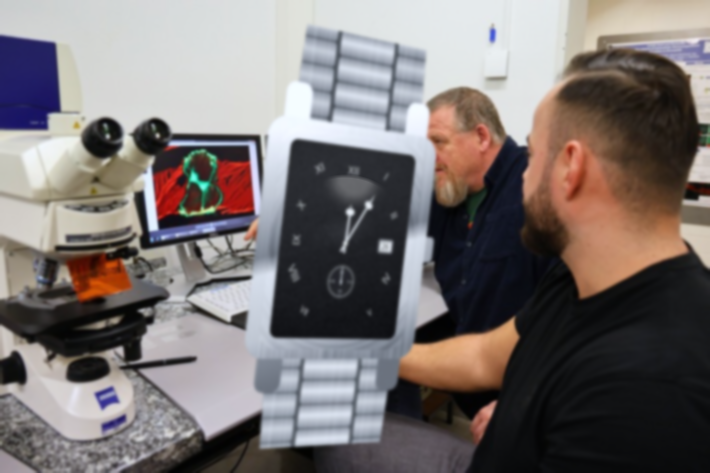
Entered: 12,05
